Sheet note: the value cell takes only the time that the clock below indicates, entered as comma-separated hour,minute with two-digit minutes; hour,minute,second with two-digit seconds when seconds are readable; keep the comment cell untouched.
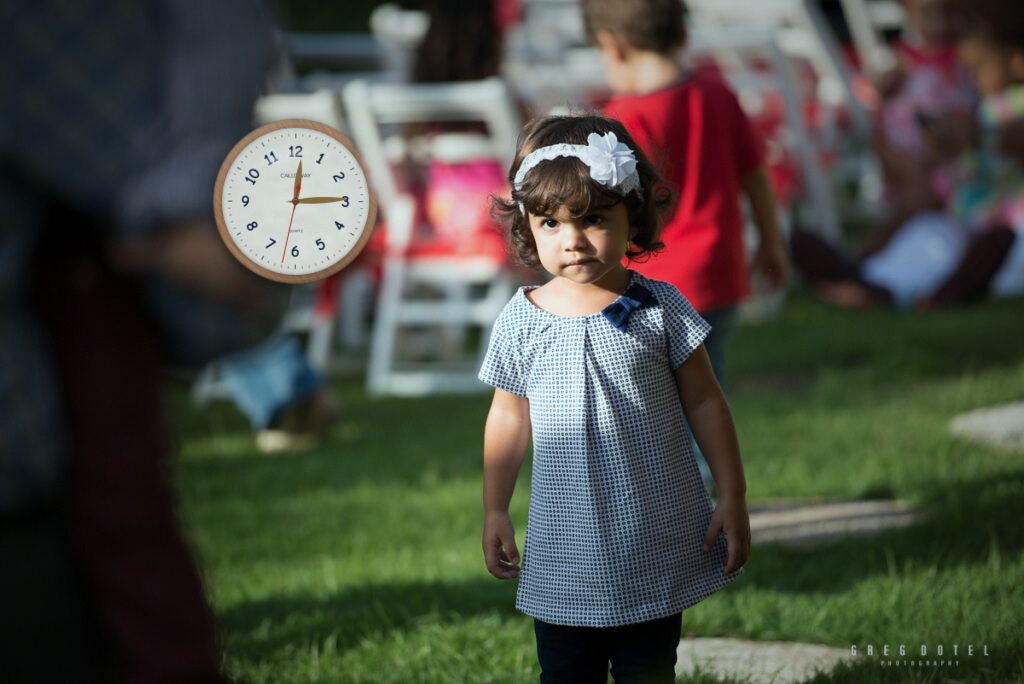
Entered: 12,14,32
